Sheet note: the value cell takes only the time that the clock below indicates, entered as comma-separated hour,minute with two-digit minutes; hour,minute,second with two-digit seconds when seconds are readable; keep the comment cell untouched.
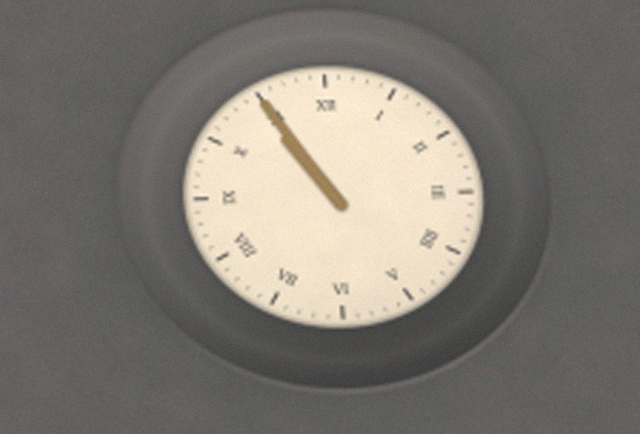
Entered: 10,55
